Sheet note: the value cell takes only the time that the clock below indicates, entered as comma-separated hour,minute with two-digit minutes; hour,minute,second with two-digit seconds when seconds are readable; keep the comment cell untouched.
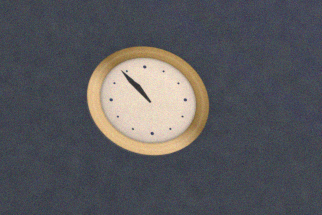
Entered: 10,54
